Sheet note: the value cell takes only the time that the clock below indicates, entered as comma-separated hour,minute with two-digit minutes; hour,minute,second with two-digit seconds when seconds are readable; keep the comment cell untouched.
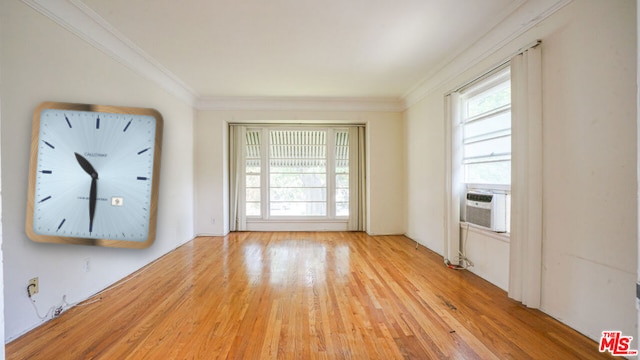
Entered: 10,30
